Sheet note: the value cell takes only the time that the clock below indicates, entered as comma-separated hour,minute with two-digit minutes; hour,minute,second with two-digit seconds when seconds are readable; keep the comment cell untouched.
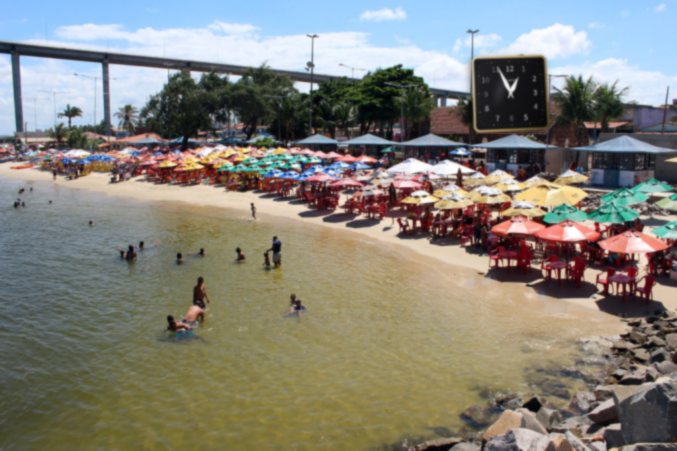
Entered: 12,56
